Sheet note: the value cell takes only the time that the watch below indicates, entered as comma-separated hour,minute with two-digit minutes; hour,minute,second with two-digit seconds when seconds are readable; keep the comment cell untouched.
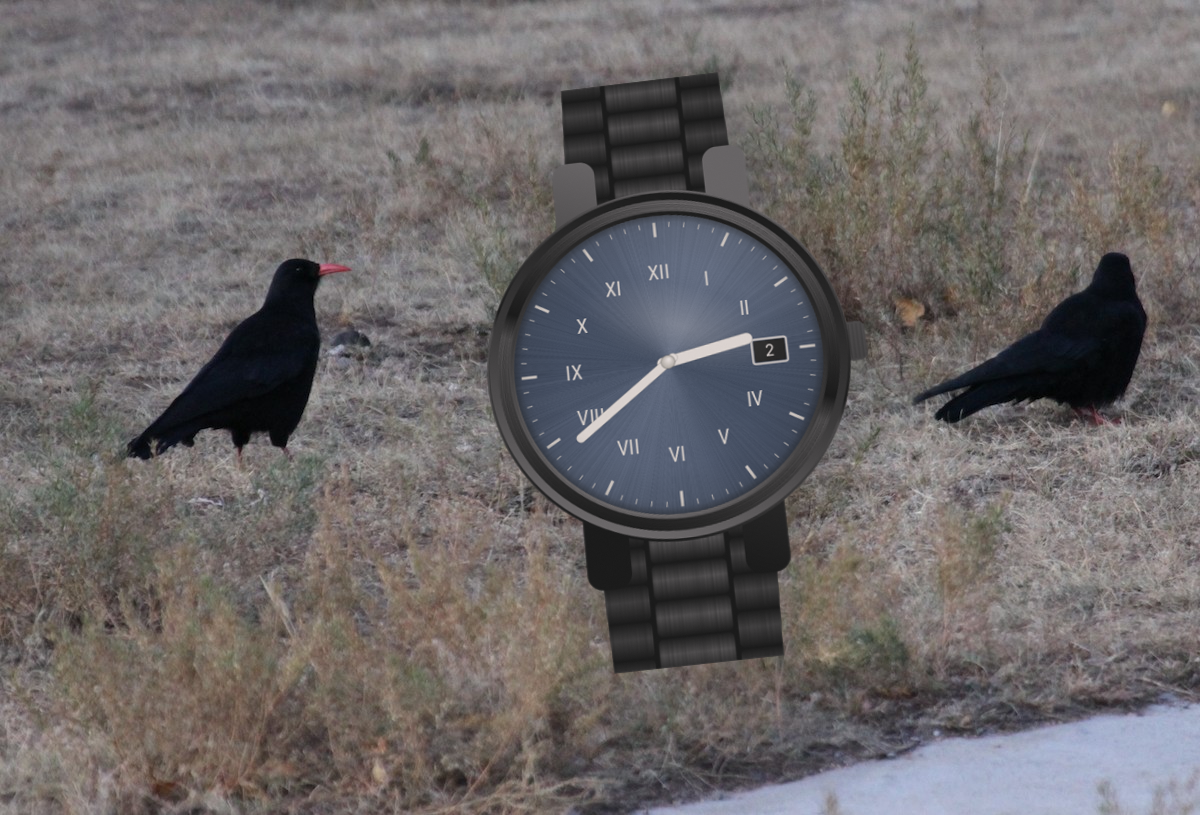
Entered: 2,39
